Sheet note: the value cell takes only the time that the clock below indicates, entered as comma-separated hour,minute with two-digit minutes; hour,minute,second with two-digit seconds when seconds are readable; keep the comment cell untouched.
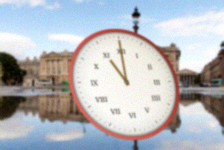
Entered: 11,00
